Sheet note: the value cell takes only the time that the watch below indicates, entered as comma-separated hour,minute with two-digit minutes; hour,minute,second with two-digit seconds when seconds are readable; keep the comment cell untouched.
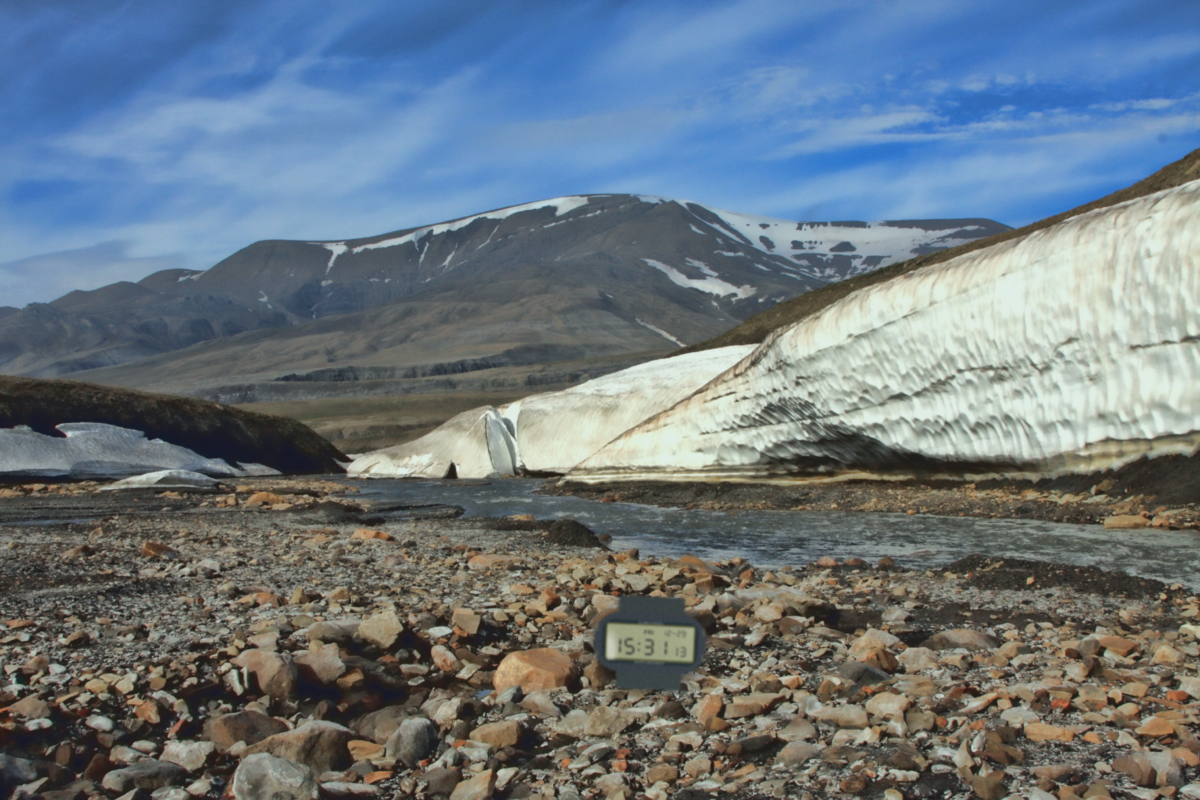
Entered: 15,31
